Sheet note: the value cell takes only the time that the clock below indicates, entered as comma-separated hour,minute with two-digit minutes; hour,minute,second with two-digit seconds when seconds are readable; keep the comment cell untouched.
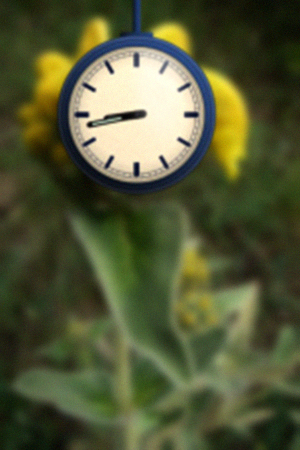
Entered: 8,43
